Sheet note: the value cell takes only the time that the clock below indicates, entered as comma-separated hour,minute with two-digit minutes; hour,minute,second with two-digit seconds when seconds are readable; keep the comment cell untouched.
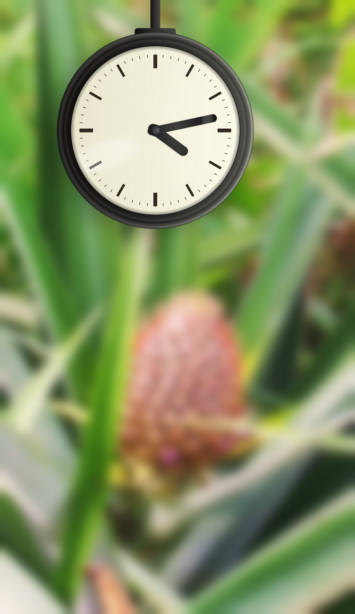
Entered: 4,13
